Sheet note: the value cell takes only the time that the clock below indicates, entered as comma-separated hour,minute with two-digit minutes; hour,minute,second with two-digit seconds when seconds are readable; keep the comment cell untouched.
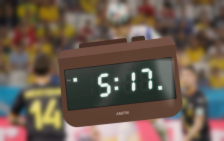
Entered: 5,17
